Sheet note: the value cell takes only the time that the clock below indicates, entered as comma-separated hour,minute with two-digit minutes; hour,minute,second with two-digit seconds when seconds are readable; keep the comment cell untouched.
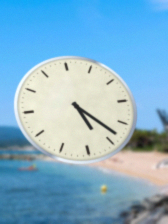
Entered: 5,23
